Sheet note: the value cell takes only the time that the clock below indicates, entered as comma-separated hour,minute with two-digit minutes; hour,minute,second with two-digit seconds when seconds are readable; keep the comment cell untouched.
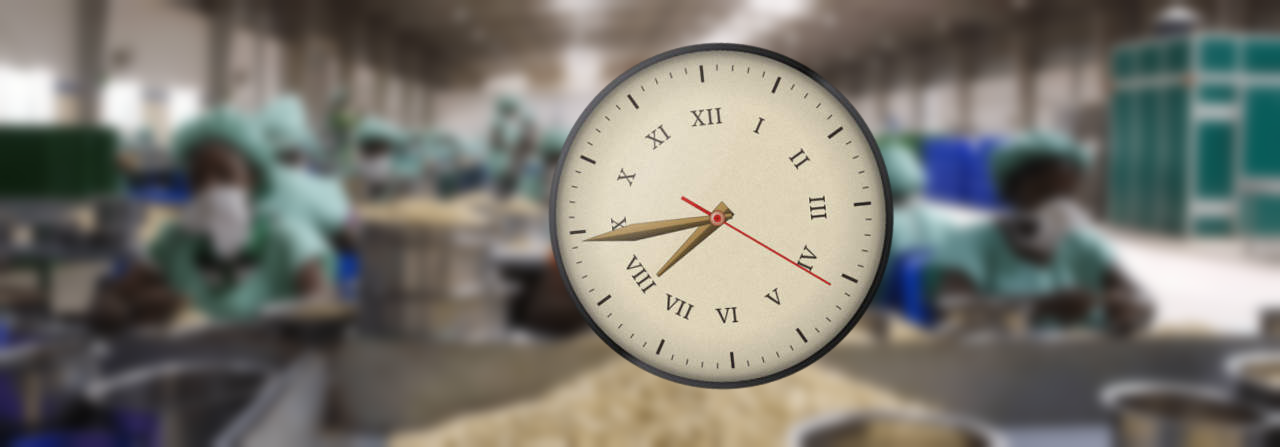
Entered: 7,44,21
